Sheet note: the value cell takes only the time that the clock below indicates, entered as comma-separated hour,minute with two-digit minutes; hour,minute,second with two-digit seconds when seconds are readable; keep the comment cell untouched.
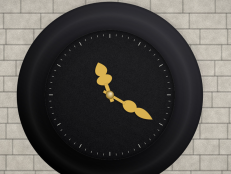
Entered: 11,20
